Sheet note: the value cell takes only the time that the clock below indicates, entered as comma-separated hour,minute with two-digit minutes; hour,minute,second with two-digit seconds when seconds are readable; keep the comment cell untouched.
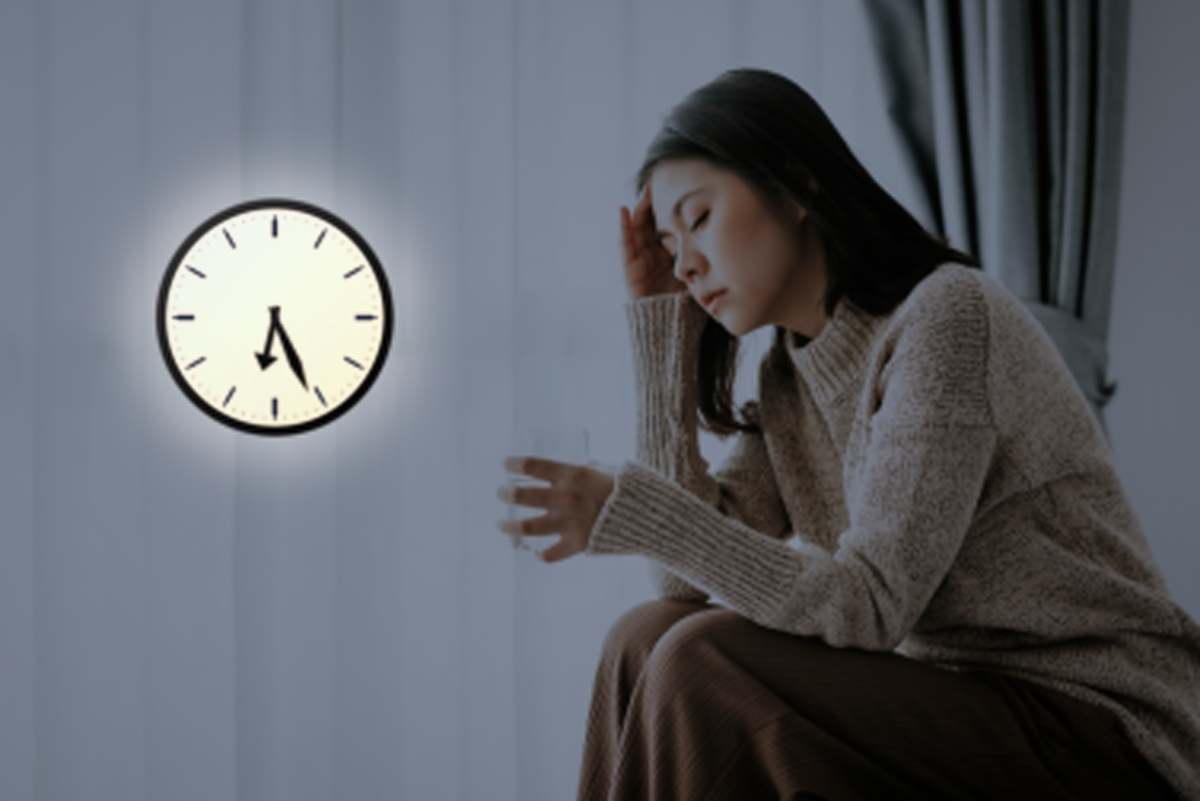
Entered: 6,26
